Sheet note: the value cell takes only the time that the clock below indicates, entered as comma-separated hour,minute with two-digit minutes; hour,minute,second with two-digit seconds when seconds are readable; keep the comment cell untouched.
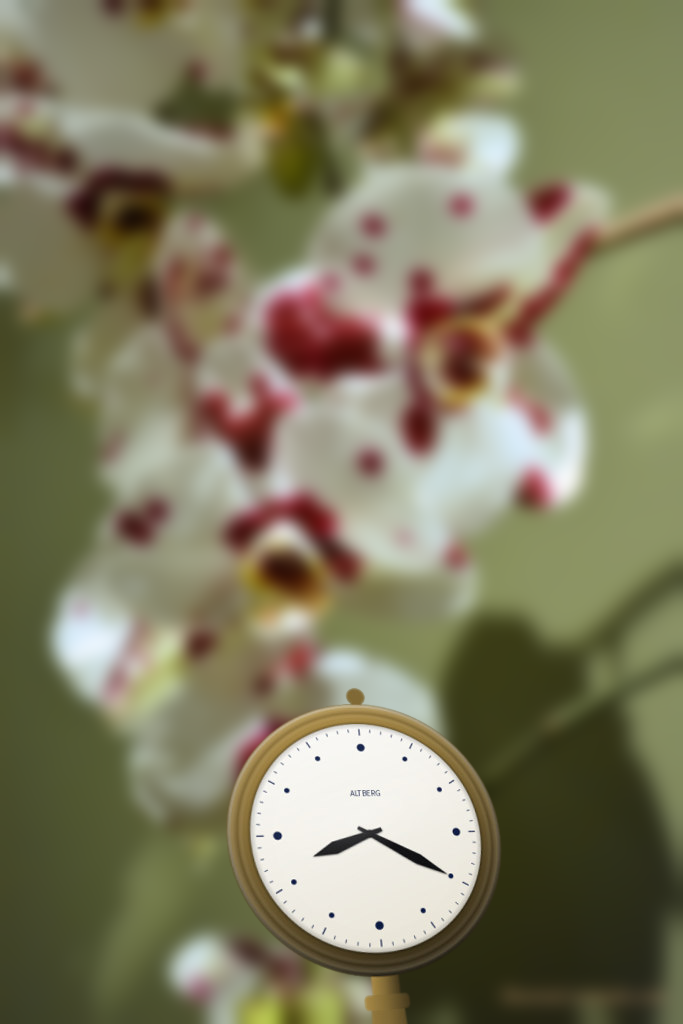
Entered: 8,20
